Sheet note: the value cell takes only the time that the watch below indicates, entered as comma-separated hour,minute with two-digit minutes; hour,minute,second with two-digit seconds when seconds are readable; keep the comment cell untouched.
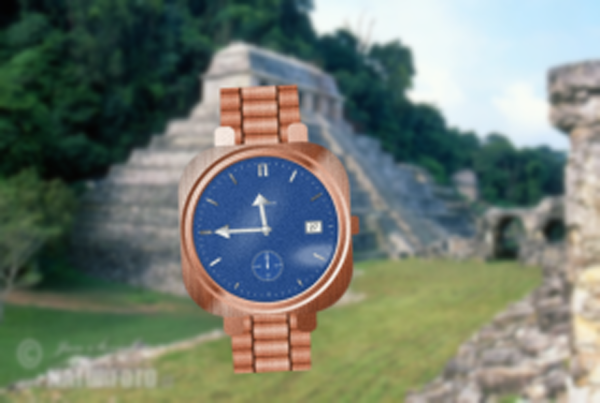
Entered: 11,45
